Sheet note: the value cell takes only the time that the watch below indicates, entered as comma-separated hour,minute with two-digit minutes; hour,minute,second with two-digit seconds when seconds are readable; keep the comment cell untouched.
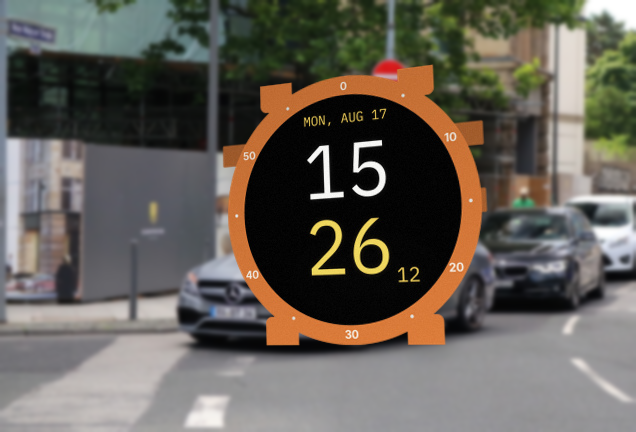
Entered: 15,26,12
